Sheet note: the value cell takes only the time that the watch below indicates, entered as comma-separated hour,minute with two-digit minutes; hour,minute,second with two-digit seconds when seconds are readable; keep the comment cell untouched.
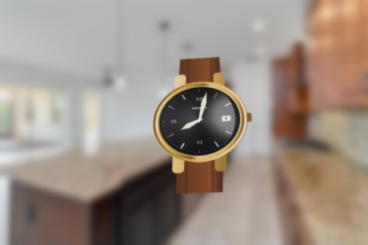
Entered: 8,02
